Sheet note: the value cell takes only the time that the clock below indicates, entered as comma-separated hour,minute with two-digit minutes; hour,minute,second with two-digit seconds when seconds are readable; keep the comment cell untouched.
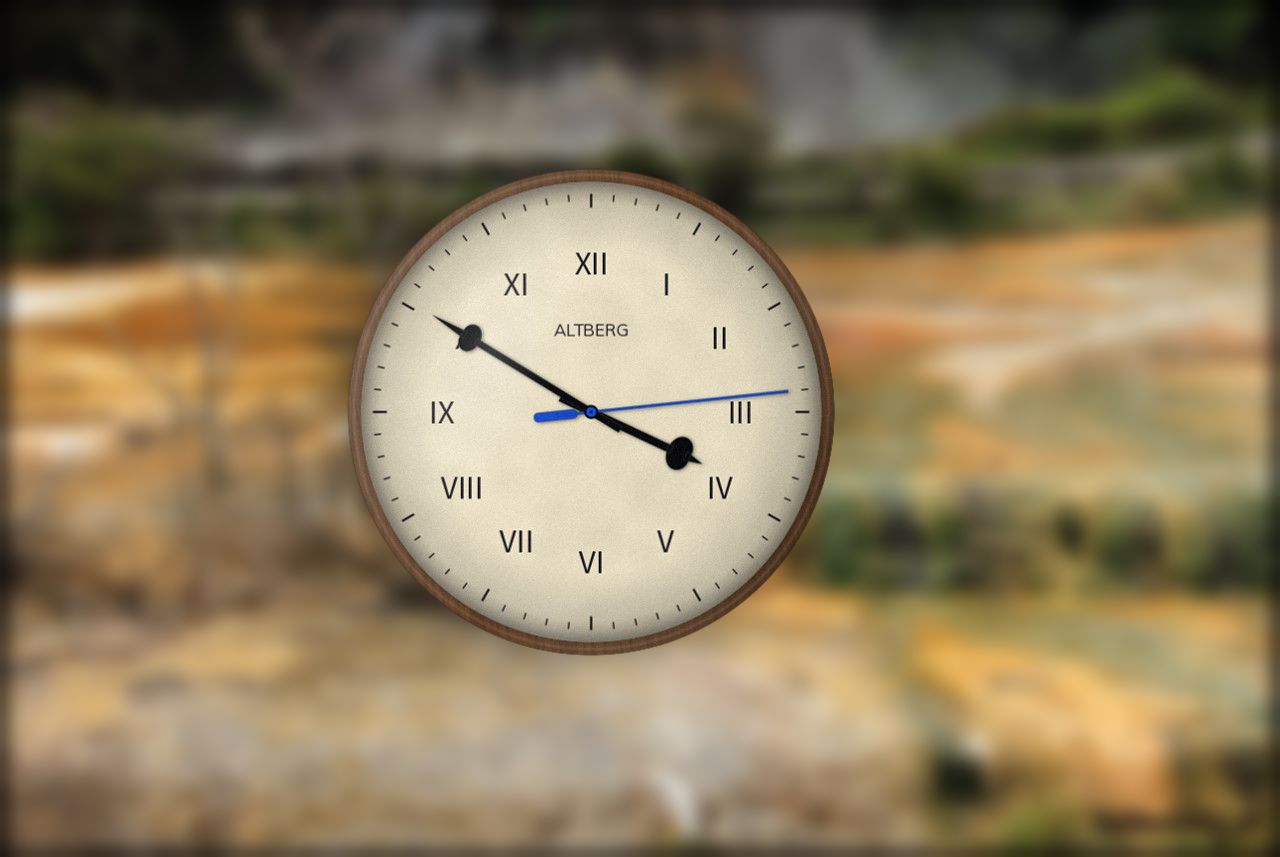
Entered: 3,50,14
